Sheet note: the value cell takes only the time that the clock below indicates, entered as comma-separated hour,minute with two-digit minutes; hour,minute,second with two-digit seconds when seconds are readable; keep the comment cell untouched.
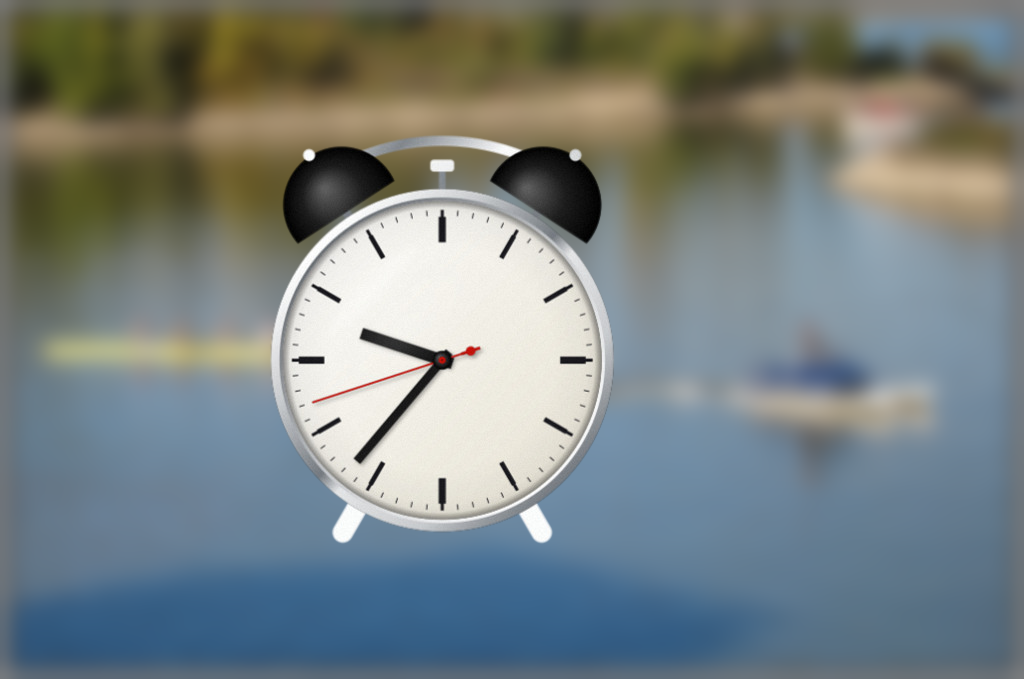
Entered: 9,36,42
